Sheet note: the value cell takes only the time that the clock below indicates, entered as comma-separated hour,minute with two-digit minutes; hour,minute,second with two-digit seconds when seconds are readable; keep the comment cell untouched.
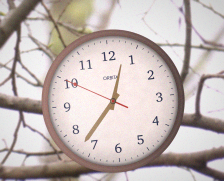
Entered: 12,36,50
